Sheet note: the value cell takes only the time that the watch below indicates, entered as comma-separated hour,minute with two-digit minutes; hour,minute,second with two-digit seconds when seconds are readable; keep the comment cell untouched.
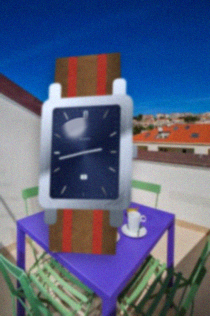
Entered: 2,43
